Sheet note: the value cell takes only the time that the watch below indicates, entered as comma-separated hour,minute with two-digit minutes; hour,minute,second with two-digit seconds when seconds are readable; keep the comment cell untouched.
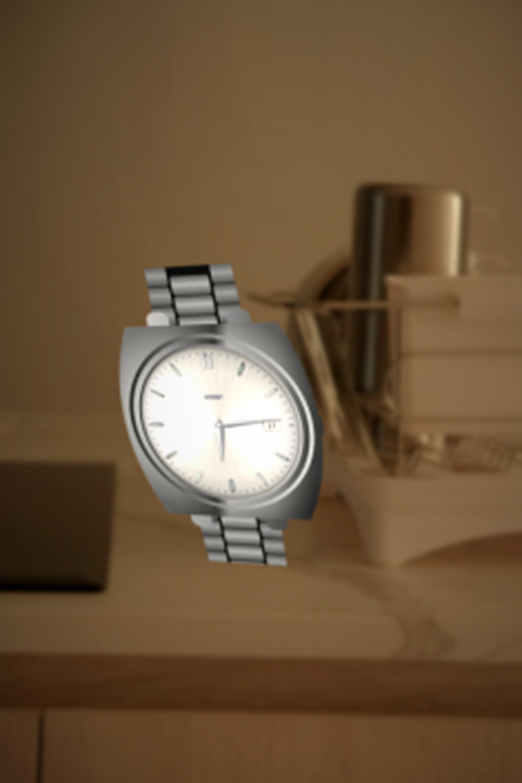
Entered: 6,14
